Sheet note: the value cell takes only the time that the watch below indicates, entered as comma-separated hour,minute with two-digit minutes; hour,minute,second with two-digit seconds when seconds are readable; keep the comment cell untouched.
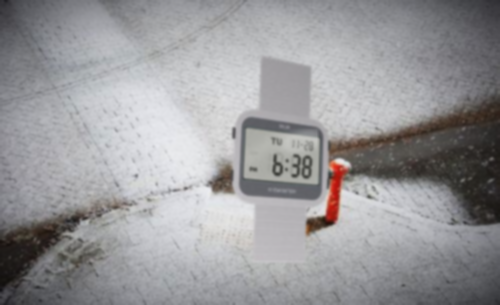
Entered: 6,38
